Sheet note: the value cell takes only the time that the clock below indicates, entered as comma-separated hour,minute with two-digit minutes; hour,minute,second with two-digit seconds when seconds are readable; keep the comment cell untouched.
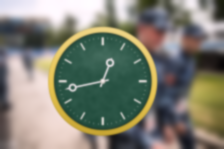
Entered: 12,43
